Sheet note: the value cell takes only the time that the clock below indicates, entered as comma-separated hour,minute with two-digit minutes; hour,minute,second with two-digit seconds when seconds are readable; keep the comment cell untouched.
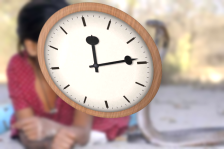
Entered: 12,14
